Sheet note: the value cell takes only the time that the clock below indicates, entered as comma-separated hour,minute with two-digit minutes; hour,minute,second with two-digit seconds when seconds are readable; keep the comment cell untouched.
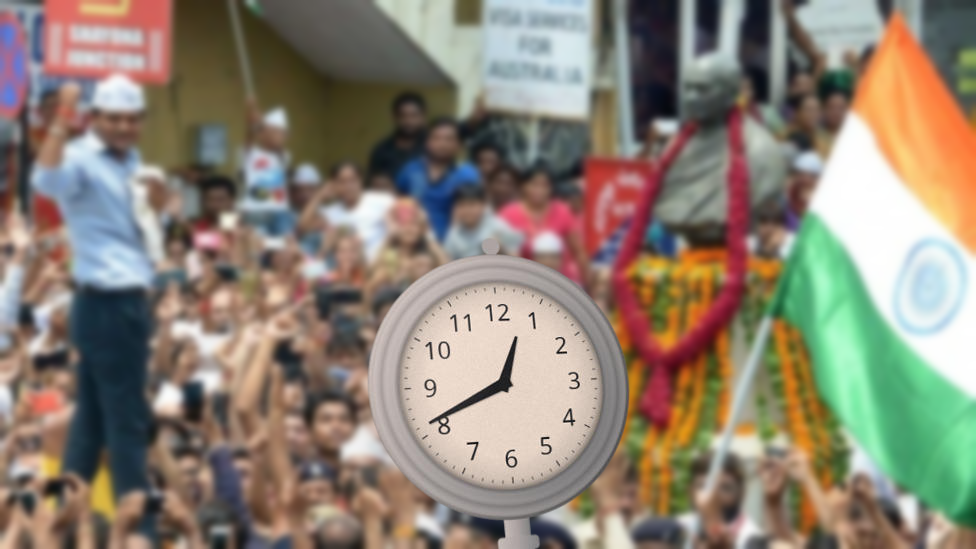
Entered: 12,41
